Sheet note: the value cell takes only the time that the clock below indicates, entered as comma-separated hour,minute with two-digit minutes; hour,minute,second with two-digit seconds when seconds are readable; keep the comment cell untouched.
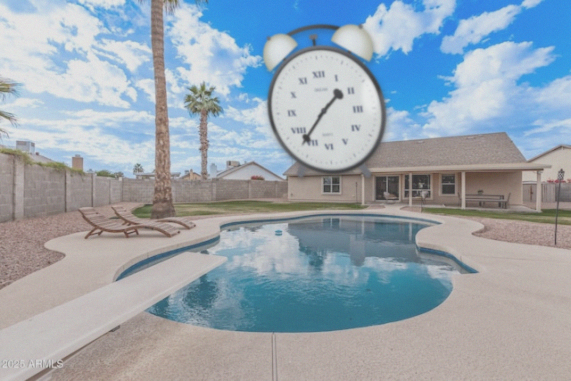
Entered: 1,37
